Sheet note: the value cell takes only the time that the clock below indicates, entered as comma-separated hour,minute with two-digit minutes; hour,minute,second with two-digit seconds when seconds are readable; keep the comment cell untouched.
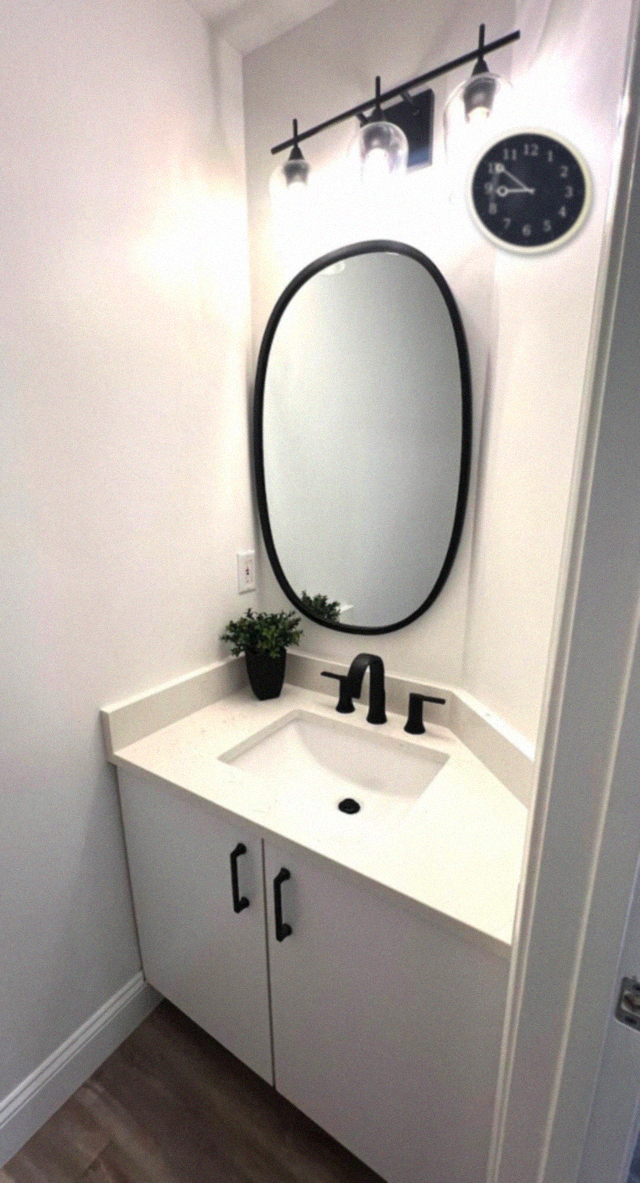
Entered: 8,51
